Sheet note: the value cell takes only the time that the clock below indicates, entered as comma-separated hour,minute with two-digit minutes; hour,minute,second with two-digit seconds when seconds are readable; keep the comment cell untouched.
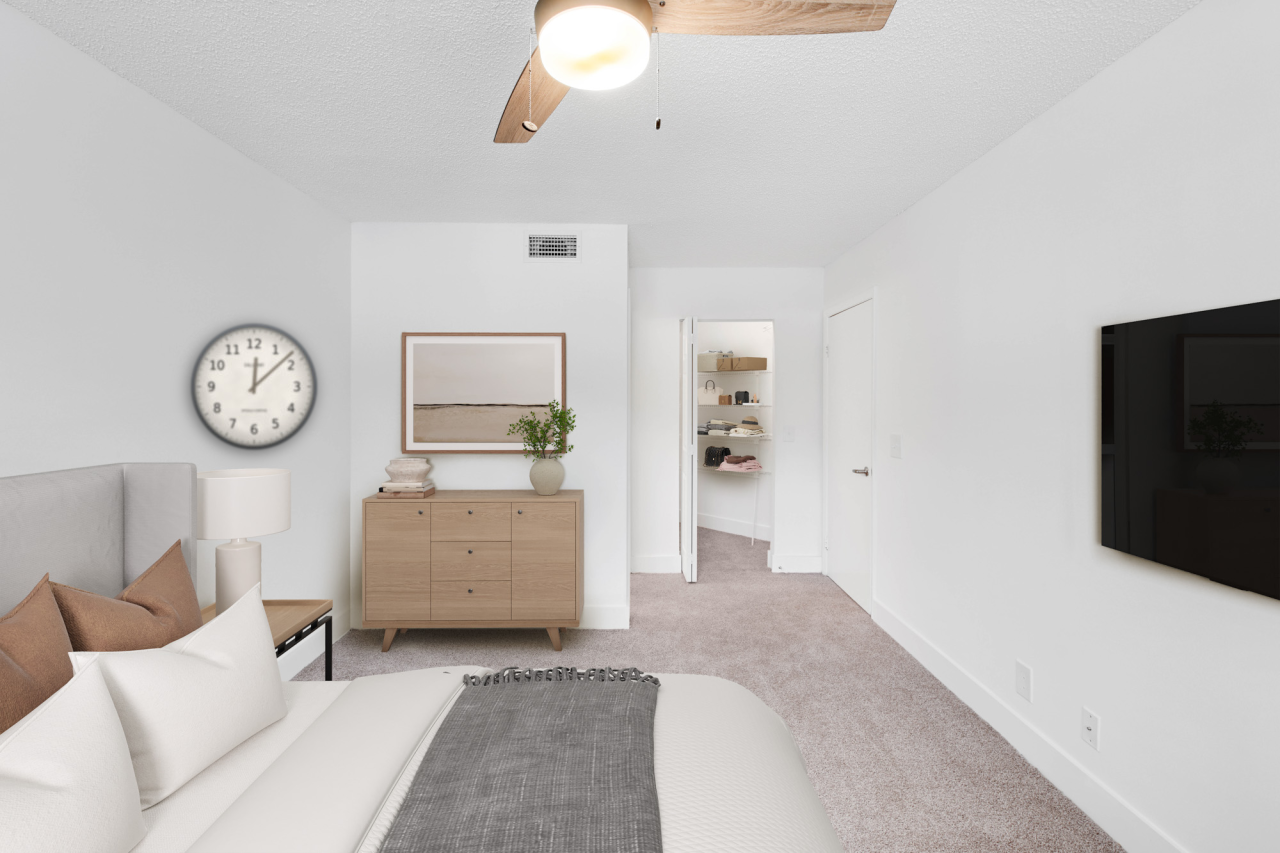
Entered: 12,08
